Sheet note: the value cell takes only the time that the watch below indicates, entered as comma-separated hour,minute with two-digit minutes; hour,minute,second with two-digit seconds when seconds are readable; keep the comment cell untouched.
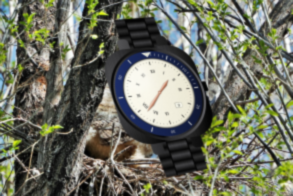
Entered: 1,38
